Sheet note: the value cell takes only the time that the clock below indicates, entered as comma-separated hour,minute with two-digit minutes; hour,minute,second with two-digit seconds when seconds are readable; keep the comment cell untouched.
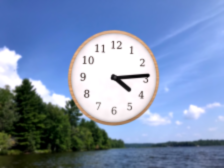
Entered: 4,14
